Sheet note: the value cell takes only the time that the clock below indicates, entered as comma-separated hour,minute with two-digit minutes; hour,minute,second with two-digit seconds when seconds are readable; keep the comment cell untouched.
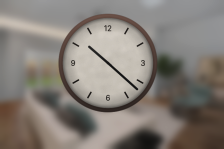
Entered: 10,22
